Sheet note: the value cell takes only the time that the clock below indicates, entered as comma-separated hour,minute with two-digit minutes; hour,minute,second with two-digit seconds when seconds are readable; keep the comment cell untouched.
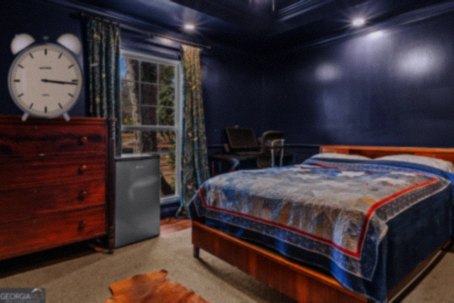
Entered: 3,16
